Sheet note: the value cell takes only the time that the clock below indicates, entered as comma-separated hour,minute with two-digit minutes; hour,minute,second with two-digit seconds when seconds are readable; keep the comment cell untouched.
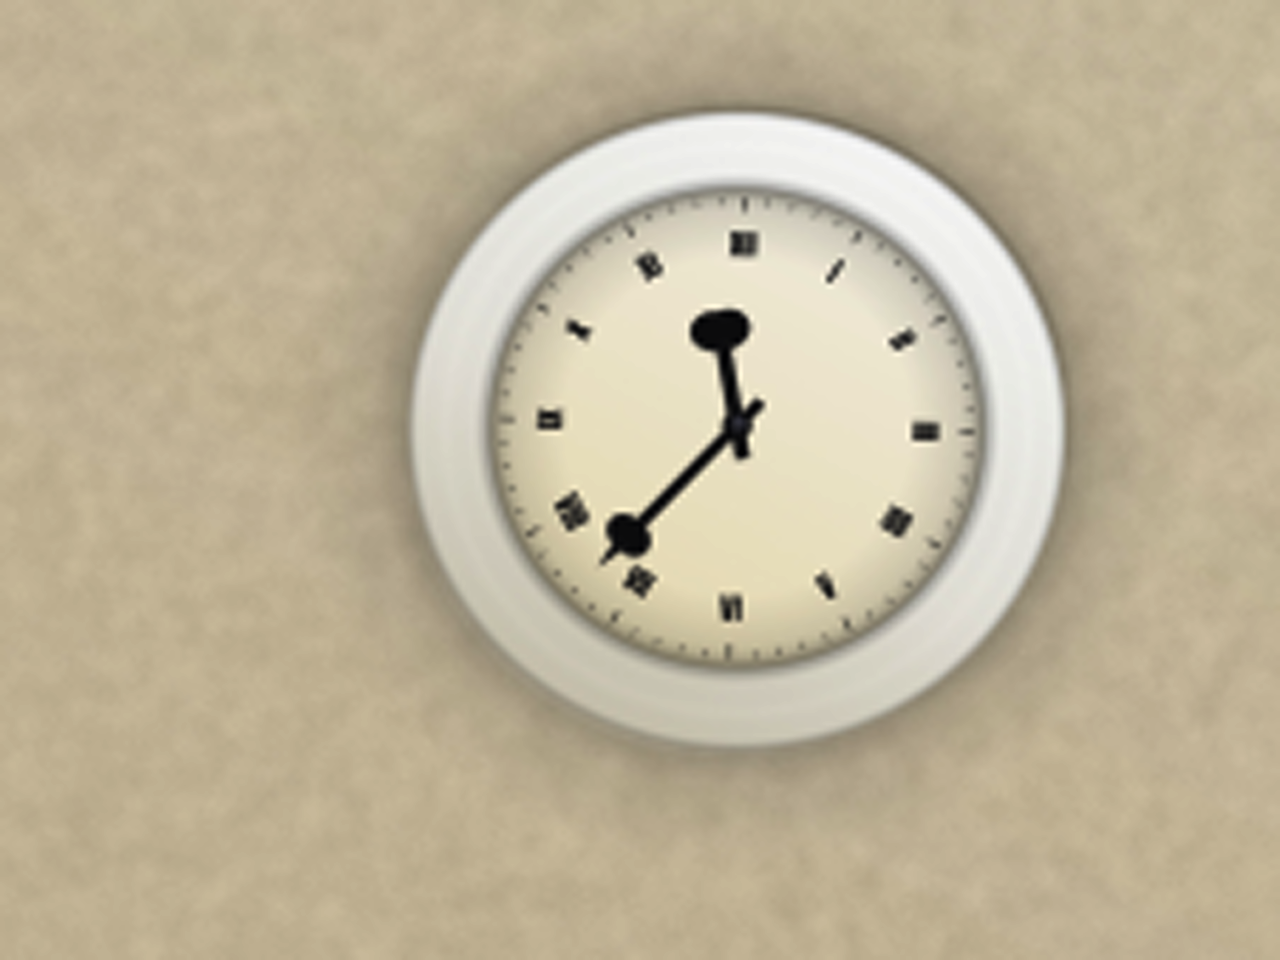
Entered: 11,37
